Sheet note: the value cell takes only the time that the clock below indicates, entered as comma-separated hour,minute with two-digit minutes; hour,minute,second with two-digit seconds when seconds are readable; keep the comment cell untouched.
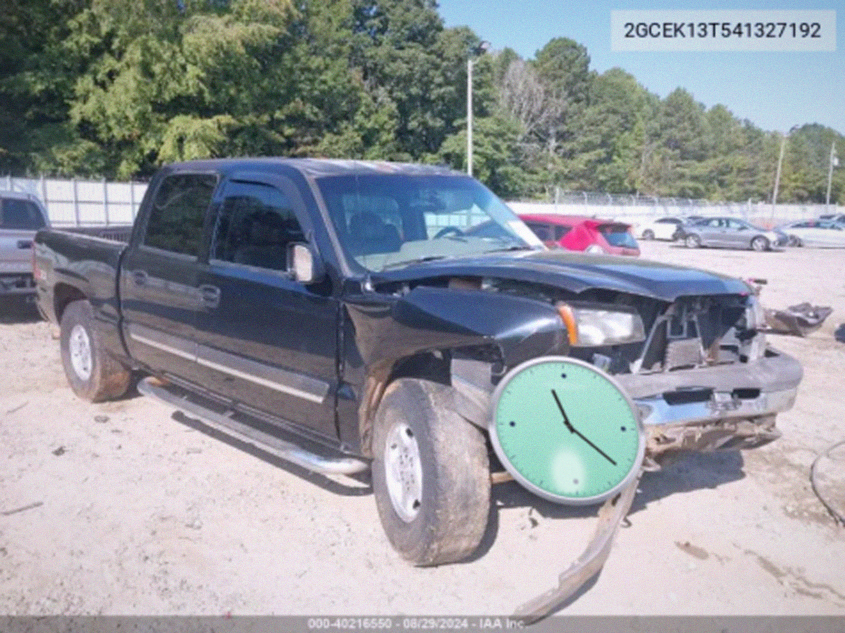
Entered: 11,22
